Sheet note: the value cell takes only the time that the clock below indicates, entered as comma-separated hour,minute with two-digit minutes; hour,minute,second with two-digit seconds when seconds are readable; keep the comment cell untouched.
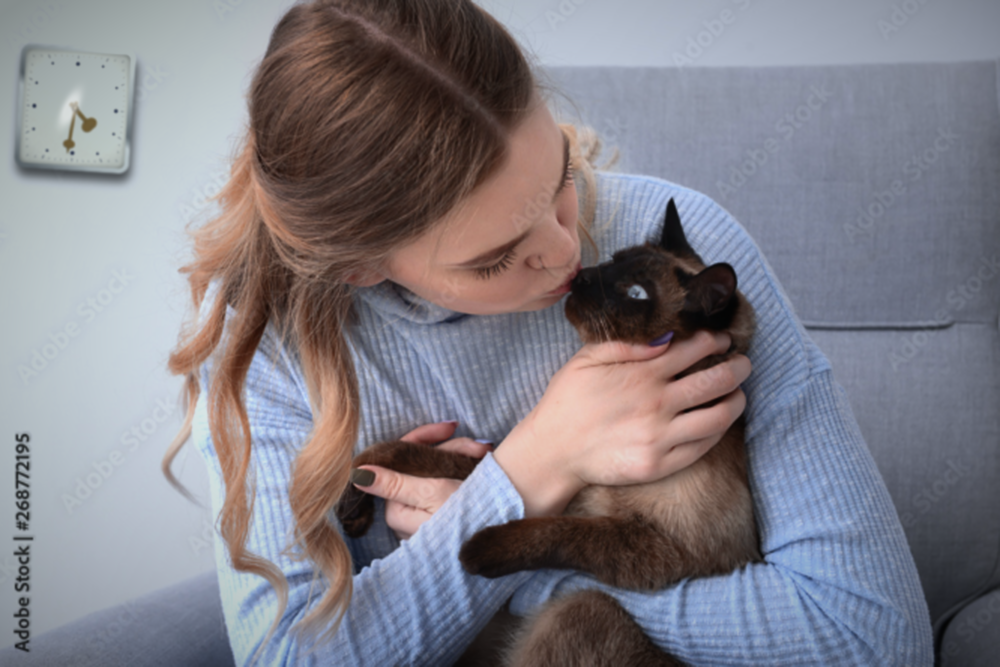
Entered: 4,31
